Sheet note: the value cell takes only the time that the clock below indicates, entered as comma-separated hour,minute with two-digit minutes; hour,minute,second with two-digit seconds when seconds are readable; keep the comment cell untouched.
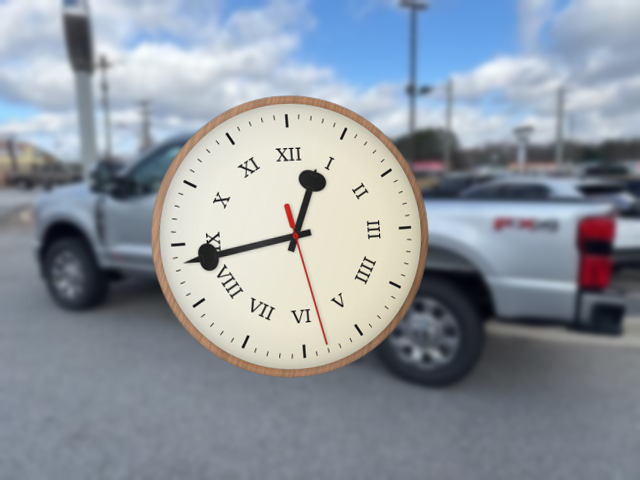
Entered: 12,43,28
